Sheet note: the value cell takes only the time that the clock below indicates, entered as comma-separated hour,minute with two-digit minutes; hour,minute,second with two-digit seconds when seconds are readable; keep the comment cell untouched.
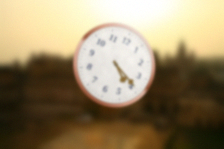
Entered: 4,19
